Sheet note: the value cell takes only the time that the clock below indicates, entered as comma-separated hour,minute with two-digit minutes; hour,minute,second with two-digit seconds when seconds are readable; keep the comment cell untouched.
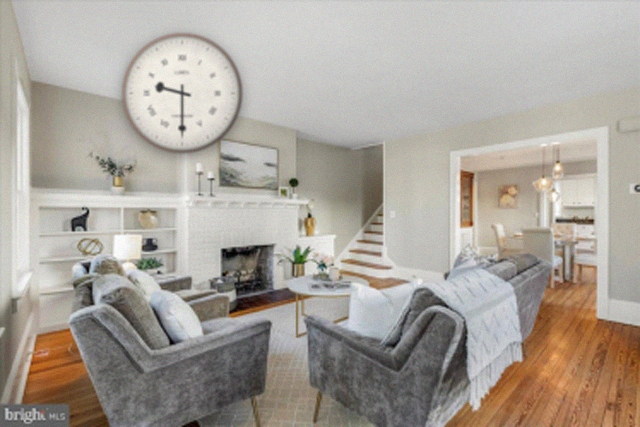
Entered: 9,30
